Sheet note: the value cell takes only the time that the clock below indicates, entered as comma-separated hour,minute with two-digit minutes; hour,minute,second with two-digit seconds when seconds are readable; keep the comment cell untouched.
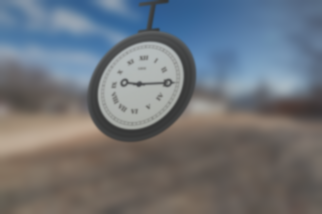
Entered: 9,15
